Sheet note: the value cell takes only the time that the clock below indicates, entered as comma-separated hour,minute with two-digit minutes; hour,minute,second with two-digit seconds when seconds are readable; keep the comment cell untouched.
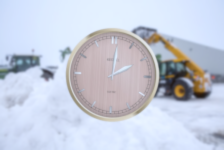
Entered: 2,01
